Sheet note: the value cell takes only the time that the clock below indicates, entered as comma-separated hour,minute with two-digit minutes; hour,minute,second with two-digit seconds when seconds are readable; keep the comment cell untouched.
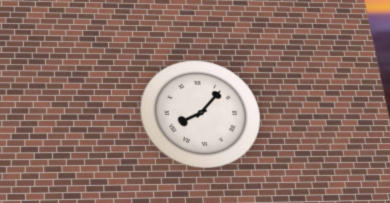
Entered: 8,07
